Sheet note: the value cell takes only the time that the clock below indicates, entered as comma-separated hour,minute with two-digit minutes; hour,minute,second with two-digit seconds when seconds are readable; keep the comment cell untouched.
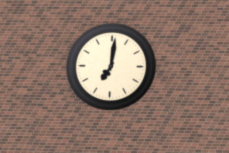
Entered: 7,01
